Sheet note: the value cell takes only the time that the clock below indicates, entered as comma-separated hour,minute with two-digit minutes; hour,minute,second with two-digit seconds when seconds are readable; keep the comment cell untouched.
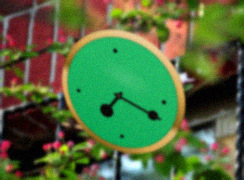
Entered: 7,19
